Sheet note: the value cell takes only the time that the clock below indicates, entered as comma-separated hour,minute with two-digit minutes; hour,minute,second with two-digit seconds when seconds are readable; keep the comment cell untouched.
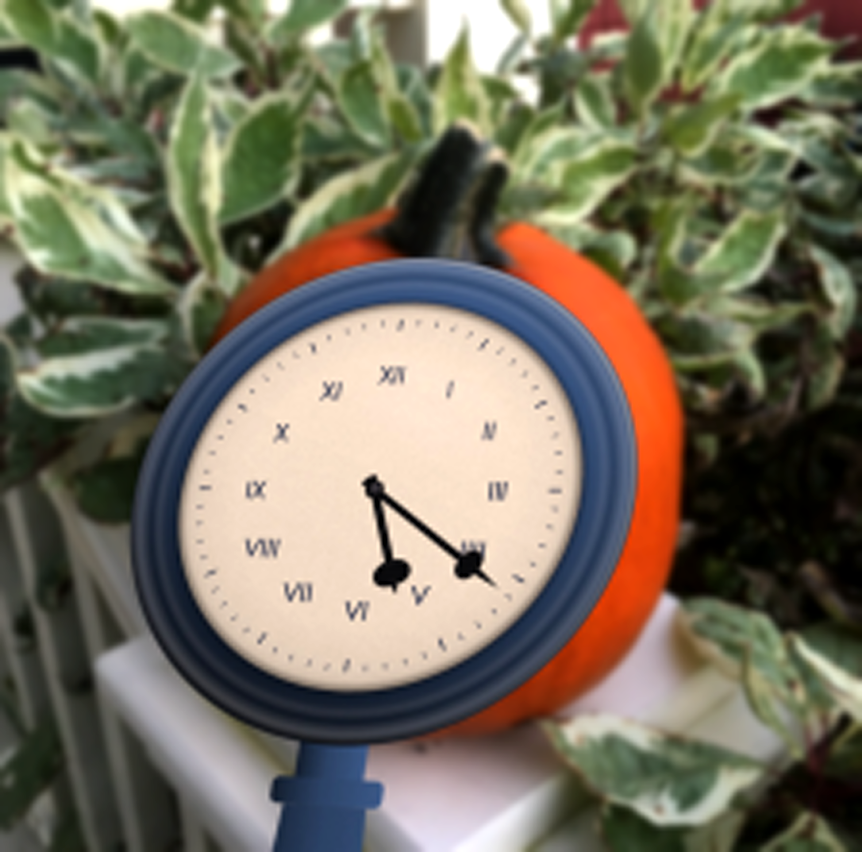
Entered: 5,21
